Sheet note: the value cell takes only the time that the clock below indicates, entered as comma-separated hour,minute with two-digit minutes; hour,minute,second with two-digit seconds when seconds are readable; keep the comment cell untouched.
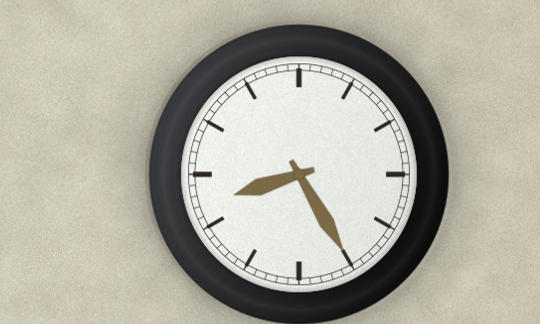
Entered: 8,25
